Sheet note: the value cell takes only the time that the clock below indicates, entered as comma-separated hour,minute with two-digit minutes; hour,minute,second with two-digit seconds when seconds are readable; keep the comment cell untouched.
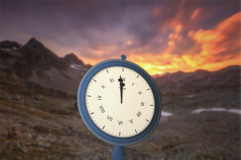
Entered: 11,59
